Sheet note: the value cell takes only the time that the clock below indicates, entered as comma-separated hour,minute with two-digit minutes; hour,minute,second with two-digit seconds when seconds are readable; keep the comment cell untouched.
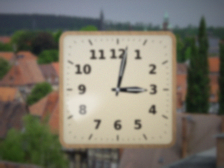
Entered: 3,02
